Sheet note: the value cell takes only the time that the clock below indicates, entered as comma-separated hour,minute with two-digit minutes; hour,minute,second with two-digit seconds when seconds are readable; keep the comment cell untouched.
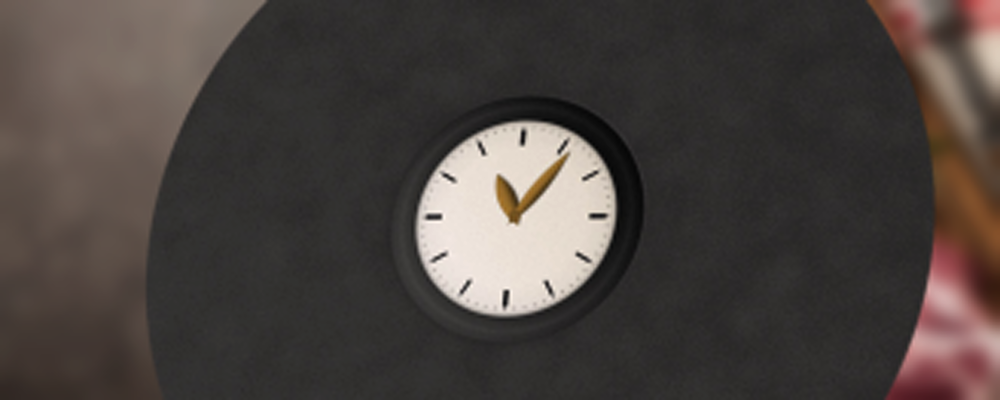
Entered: 11,06
